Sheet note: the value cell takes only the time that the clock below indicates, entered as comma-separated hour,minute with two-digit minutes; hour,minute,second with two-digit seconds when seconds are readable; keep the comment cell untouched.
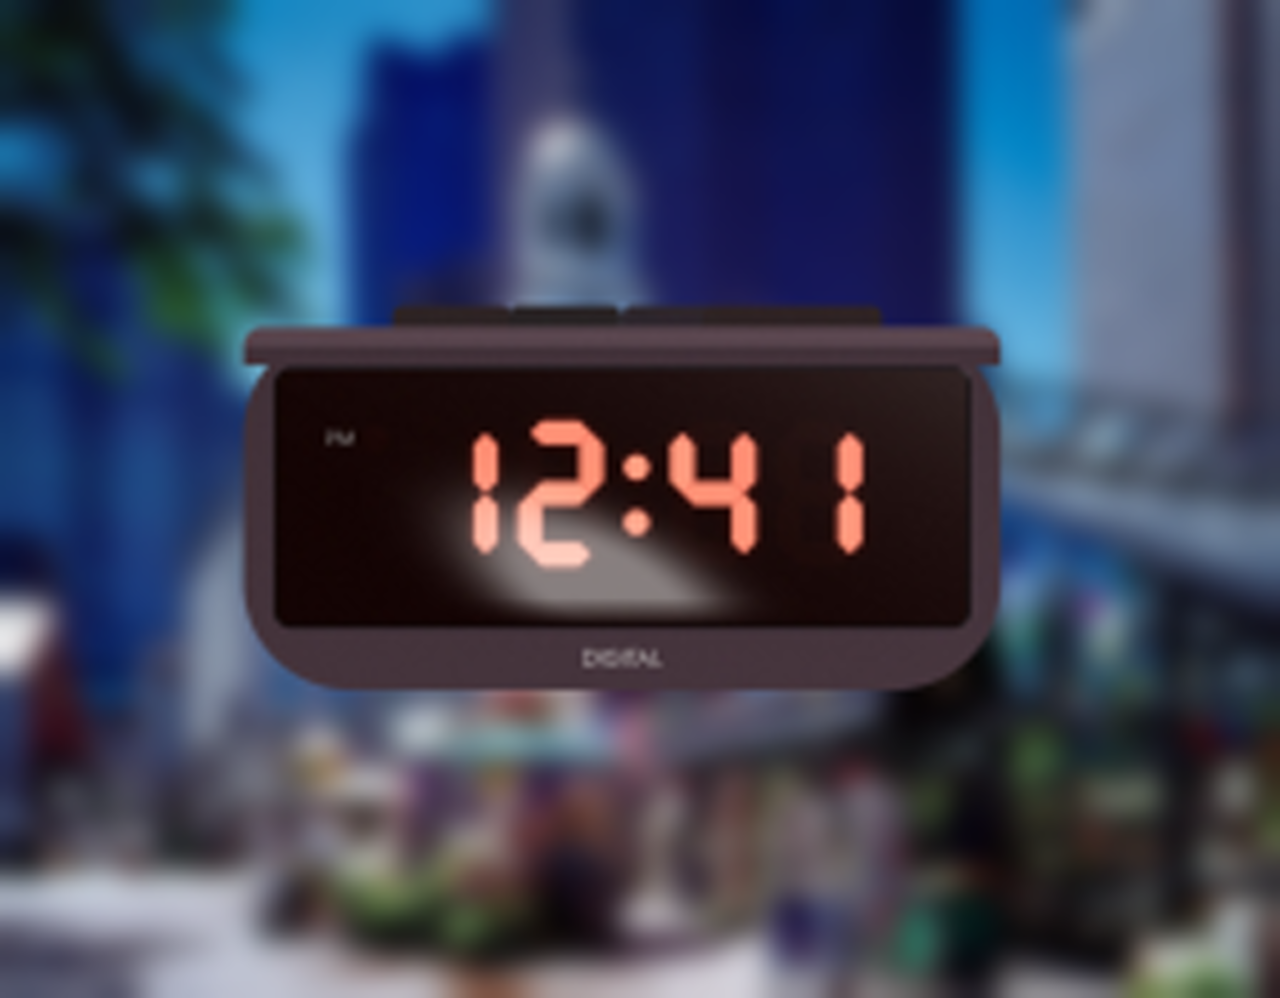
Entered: 12,41
